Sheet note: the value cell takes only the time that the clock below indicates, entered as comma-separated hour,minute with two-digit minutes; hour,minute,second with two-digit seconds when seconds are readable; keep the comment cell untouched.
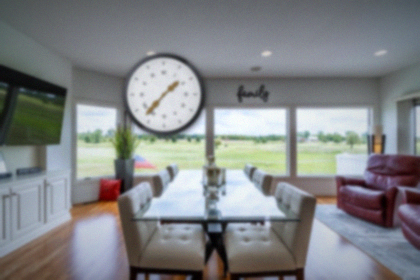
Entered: 1,37
